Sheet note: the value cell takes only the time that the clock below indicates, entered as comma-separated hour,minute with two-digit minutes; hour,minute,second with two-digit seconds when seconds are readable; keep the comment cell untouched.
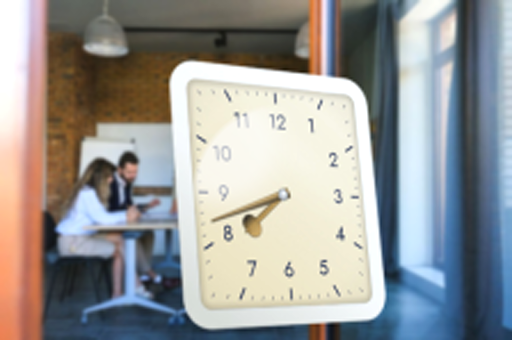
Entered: 7,42
